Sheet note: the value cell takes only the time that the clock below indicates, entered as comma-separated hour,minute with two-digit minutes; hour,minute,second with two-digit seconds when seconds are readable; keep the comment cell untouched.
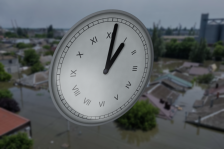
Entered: 1,01
